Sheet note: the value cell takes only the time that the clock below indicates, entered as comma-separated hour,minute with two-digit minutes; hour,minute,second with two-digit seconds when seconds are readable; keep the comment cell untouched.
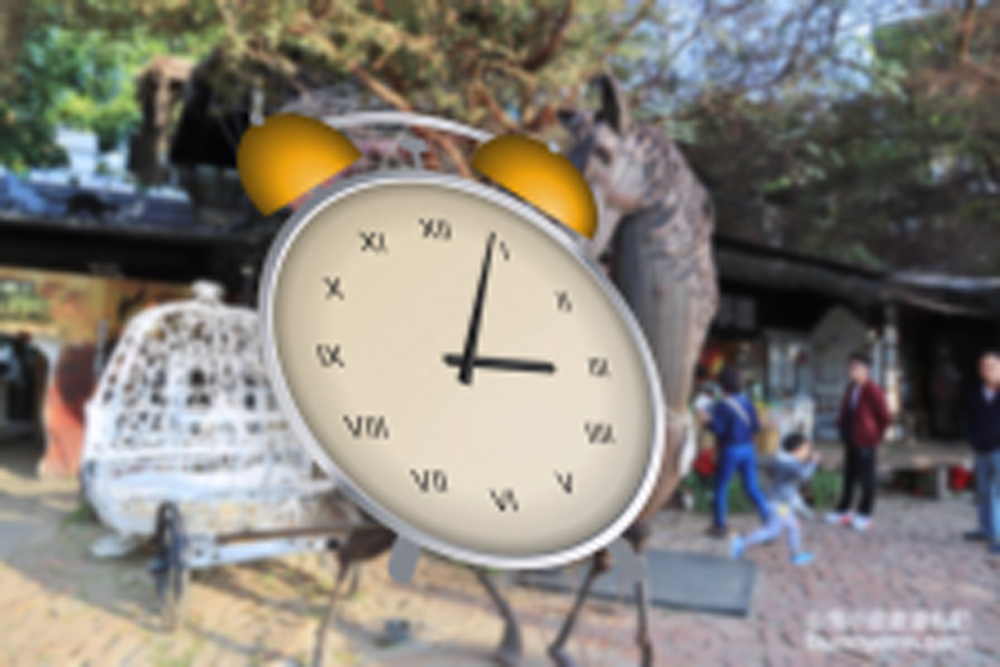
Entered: 3,04
